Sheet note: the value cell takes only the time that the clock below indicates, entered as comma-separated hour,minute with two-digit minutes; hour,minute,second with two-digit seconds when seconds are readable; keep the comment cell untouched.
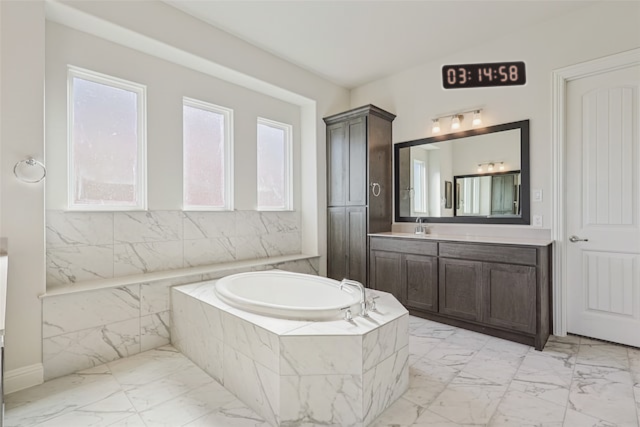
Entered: 3,14,58
